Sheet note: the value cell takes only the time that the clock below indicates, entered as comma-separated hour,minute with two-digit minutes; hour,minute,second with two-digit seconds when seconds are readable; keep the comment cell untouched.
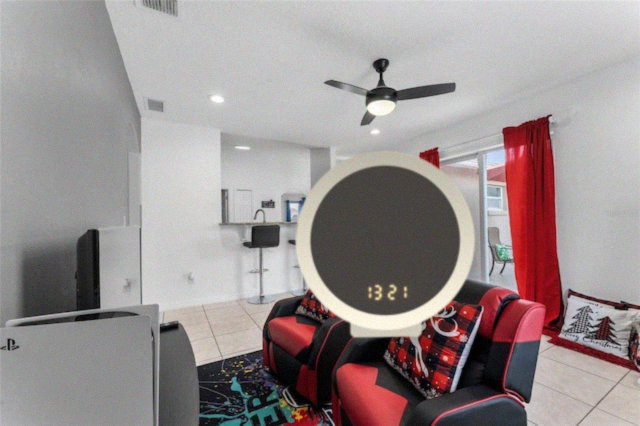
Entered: 13,21
